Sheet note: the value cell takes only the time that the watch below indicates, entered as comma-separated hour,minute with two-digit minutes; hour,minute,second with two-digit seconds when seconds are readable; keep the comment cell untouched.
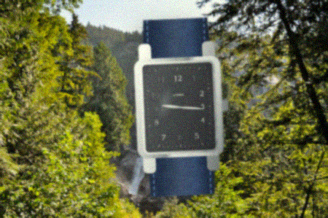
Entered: 9,16
